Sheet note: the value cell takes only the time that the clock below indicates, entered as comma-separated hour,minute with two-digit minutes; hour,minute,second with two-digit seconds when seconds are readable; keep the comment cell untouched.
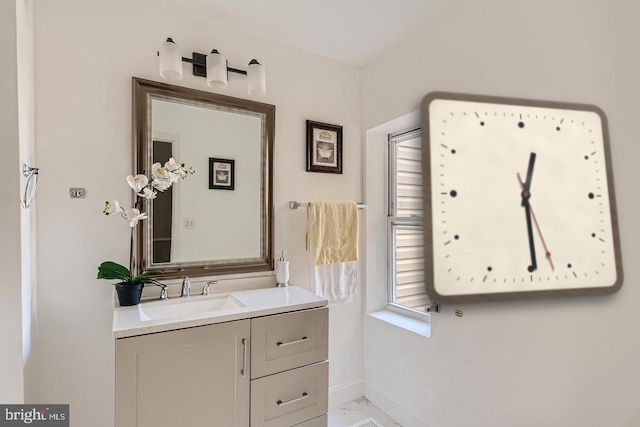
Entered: 12,29,27
